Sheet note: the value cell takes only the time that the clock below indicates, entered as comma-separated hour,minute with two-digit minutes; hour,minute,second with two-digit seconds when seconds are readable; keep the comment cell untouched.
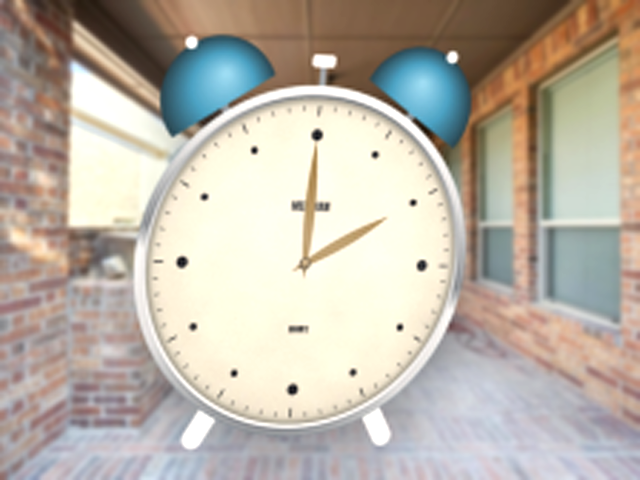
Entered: 2,00
